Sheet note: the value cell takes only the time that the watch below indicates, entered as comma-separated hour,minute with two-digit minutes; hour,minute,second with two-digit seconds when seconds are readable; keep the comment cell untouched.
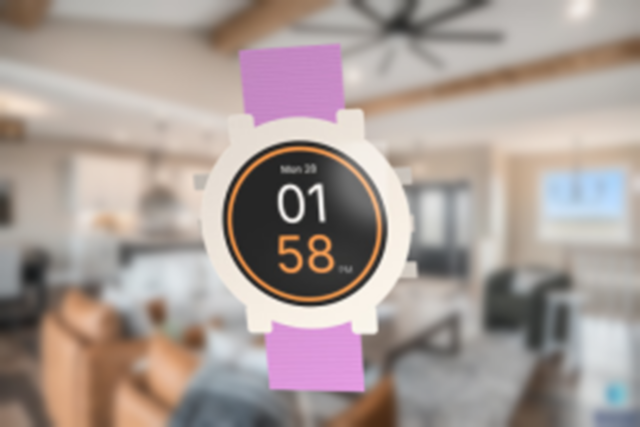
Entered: 1,58
